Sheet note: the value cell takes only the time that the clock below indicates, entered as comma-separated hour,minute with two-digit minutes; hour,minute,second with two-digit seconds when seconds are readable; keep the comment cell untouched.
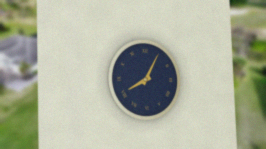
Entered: 8,05
